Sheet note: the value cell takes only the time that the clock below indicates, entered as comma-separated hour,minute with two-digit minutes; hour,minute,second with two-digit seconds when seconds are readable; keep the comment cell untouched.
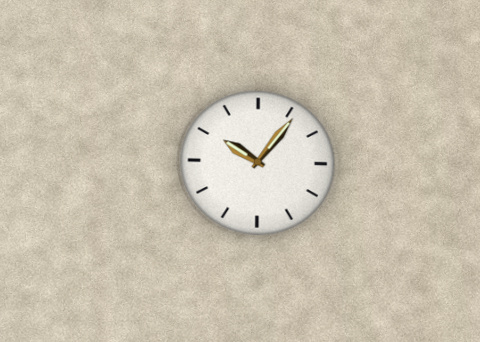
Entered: 10,06
